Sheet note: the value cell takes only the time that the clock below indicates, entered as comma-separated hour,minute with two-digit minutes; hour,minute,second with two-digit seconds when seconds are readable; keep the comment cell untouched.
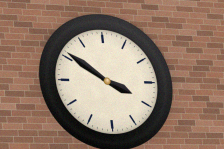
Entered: 3,51
